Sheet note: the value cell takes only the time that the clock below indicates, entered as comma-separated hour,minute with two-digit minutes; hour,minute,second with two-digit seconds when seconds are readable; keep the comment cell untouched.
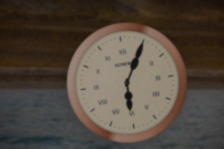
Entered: 6,05
